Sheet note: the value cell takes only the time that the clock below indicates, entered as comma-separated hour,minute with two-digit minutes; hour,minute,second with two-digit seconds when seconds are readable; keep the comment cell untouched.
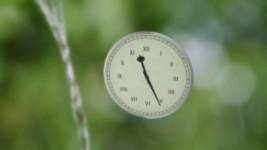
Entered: 11,26
